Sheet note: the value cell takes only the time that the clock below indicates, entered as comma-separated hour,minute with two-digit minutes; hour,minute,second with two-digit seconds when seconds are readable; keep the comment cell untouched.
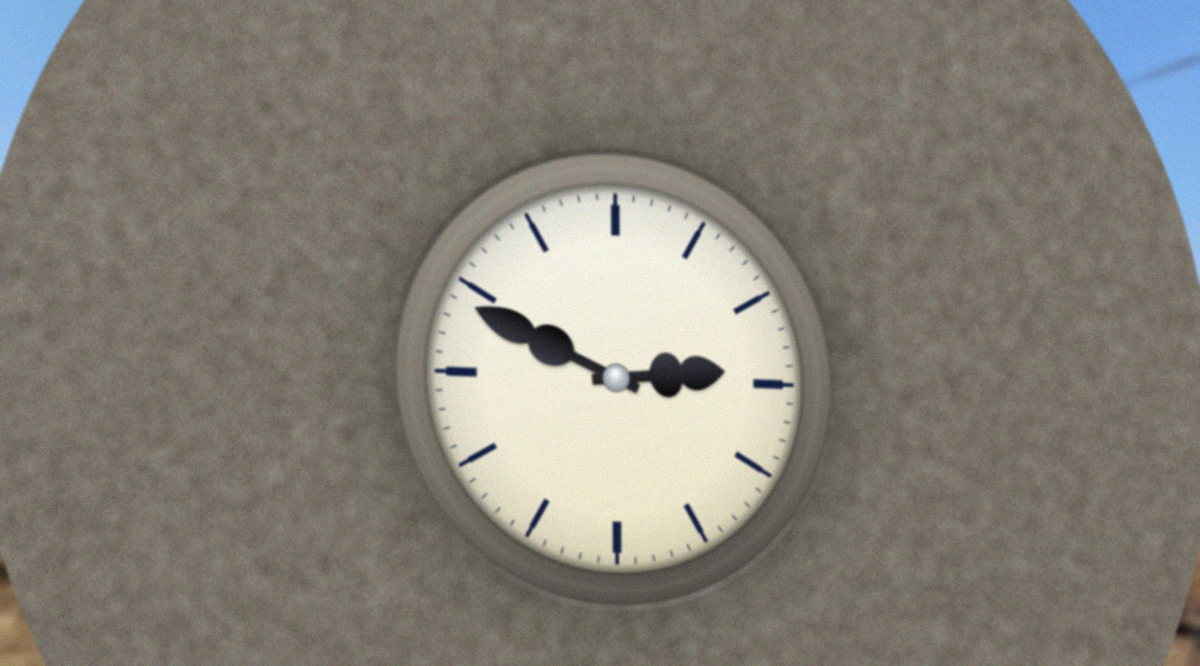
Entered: 2,49
